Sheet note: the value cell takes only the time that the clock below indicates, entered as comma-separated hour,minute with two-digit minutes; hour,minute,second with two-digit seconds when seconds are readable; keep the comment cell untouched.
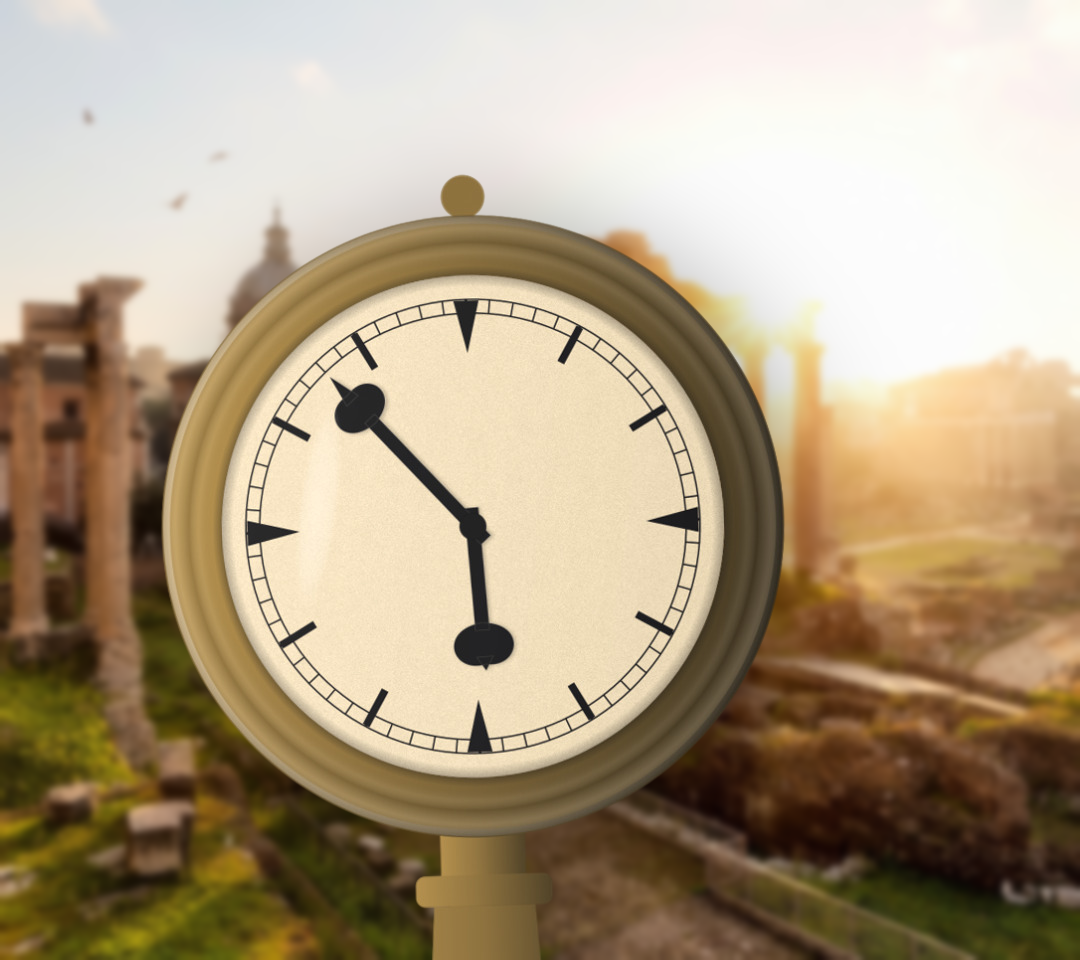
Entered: 5,53
